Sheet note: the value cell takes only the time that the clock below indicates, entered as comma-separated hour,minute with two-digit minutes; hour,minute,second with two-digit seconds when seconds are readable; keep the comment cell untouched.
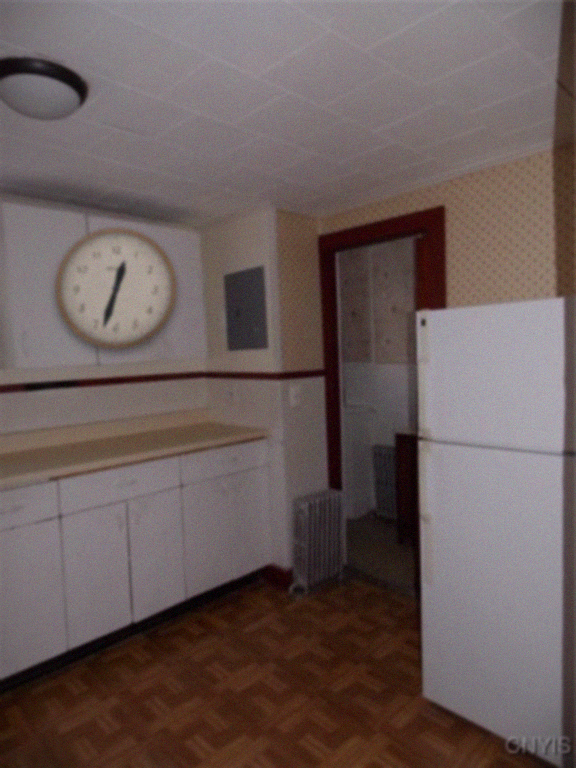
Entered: 12,33
